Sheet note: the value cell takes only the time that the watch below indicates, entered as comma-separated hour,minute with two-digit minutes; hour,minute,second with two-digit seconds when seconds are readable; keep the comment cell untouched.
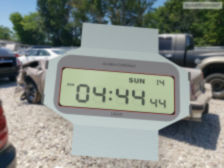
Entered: 4,44,44
